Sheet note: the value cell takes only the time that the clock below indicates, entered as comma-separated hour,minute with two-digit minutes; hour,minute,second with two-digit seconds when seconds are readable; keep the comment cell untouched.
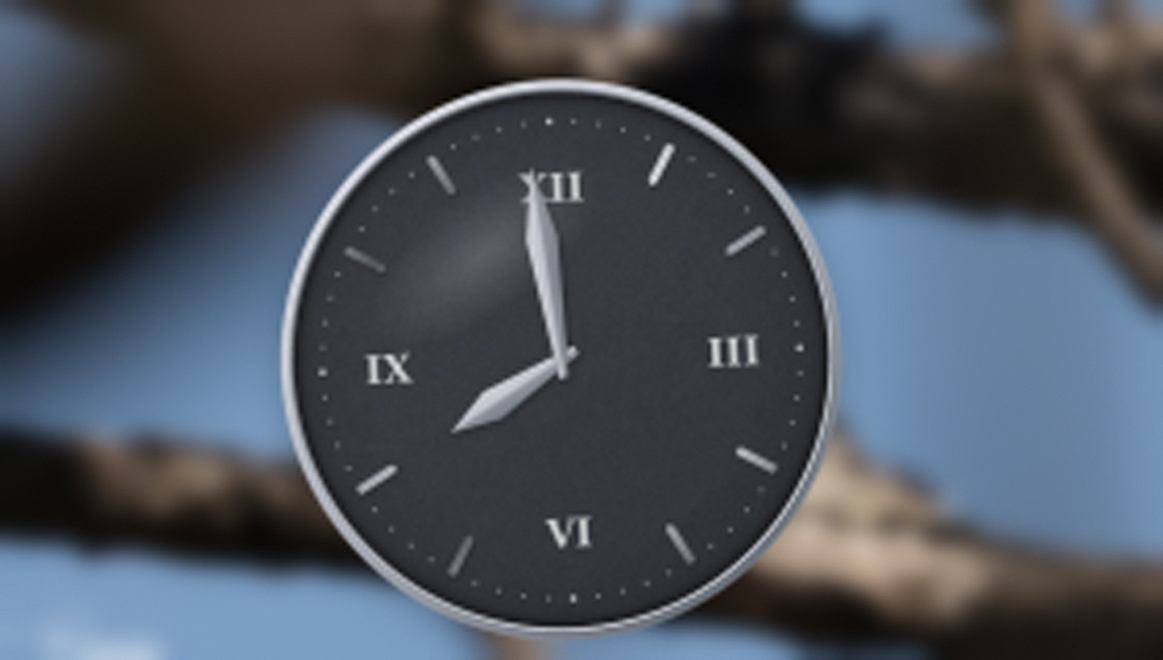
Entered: 7,59
